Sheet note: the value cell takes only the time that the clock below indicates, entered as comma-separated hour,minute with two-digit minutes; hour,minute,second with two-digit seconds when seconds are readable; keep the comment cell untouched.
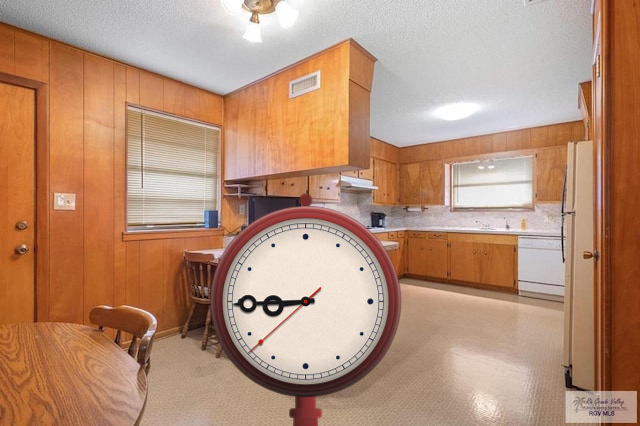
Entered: 8,44,38
